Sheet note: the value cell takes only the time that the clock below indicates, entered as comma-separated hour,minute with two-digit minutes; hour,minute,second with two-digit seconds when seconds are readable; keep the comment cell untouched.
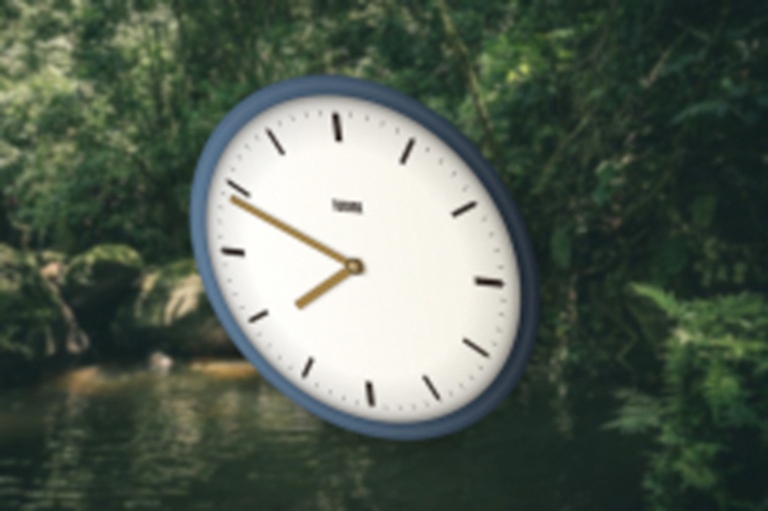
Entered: 7,49
